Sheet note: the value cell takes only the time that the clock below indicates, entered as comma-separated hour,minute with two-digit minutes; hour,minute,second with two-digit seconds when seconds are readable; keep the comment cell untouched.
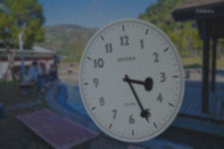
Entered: 3,26
